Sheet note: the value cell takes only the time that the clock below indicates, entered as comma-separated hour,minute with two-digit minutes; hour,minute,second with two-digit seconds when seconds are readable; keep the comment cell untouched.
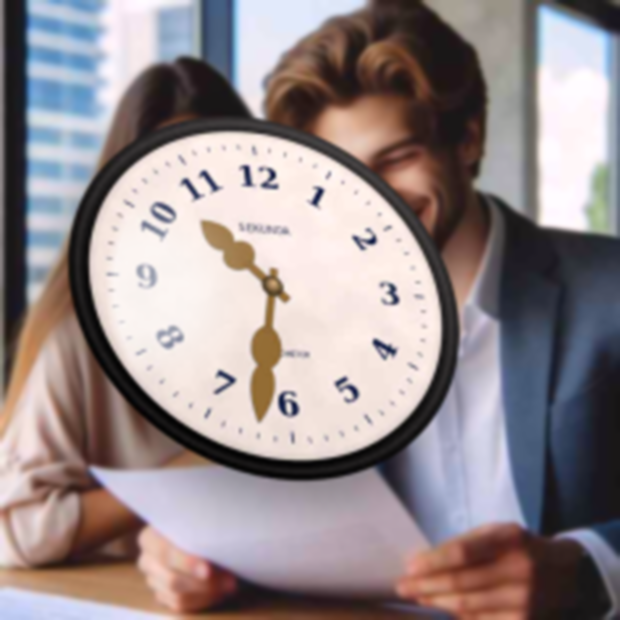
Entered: 10,32
